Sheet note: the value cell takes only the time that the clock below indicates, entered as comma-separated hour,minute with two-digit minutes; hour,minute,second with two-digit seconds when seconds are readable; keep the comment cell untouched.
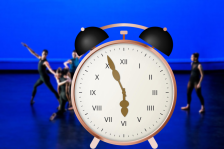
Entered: 5,56
